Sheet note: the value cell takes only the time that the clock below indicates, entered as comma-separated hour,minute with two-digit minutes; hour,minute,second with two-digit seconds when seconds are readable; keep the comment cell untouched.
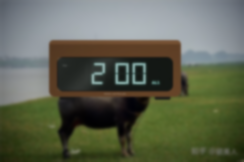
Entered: 2,00
